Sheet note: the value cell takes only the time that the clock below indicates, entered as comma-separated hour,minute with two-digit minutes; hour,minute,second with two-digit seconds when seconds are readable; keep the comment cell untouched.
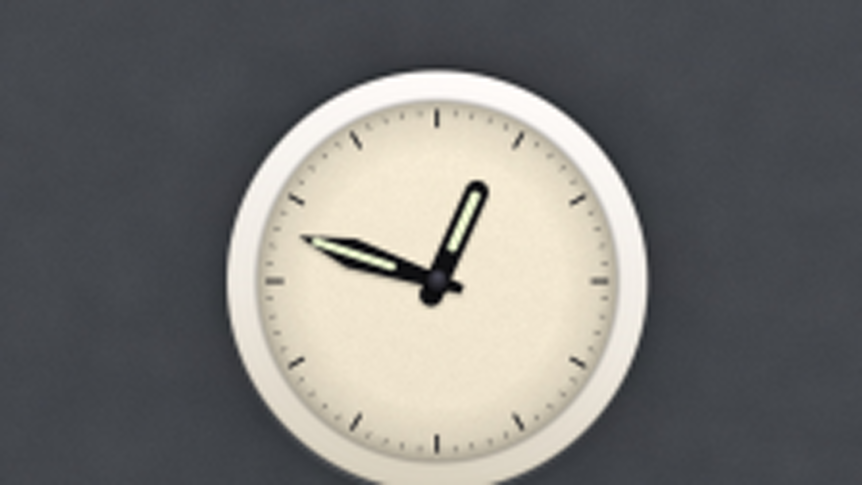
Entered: 12,48
